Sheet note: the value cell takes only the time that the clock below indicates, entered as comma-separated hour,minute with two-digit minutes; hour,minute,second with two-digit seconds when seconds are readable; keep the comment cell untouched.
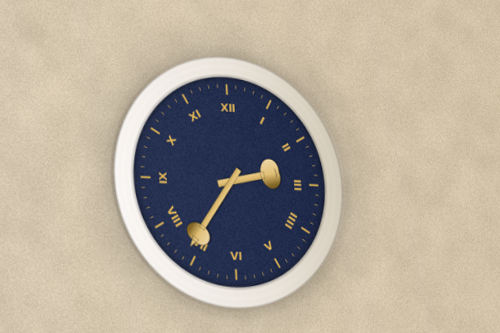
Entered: 2,36
